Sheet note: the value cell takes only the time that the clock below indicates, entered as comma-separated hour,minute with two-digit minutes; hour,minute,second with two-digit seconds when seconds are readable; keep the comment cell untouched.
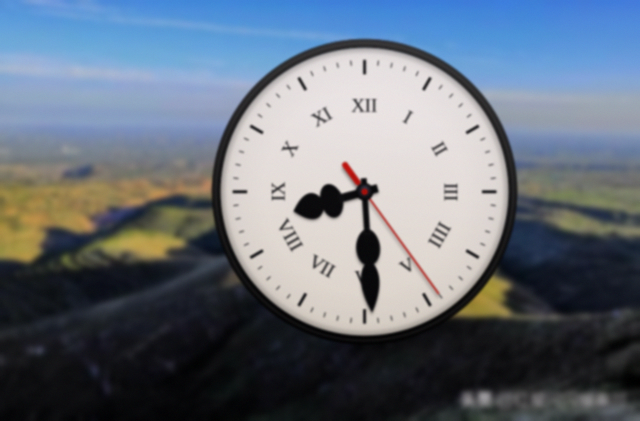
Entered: 8,29,24
